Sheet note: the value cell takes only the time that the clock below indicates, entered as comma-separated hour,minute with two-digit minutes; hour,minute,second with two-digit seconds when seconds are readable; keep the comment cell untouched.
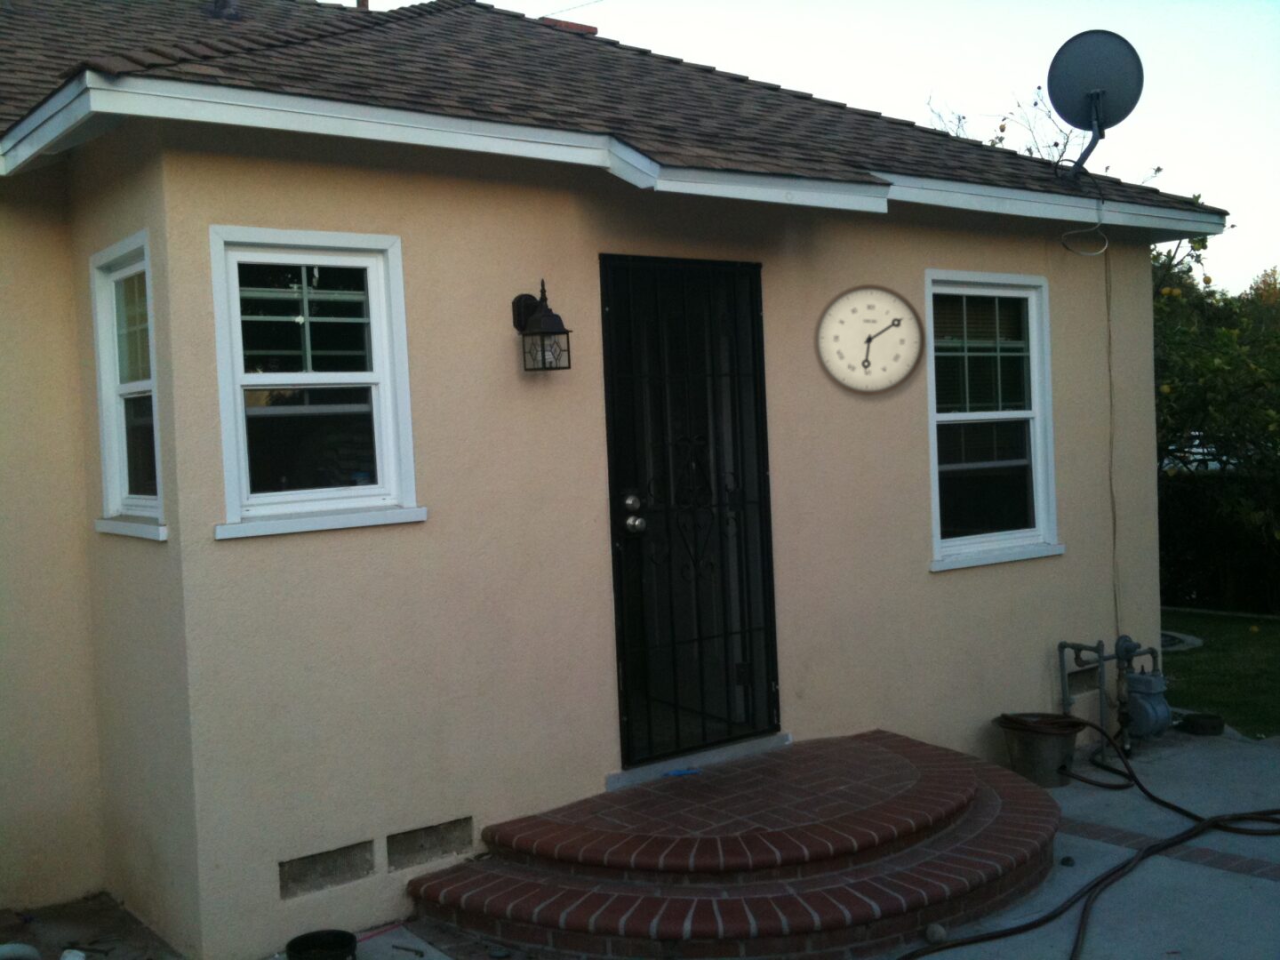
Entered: 6,09
